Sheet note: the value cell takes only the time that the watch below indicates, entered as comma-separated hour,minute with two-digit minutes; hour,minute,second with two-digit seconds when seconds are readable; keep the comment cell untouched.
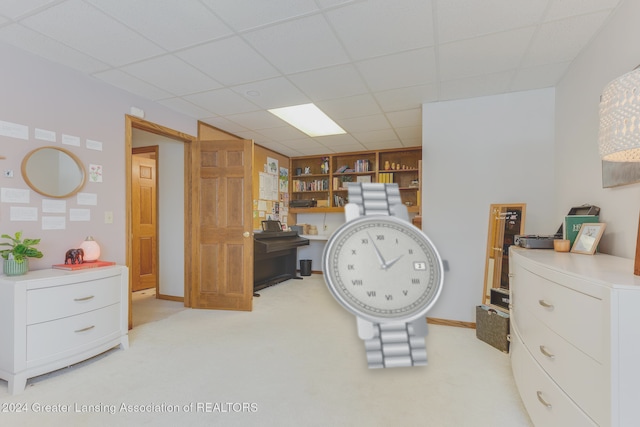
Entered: 1,57
